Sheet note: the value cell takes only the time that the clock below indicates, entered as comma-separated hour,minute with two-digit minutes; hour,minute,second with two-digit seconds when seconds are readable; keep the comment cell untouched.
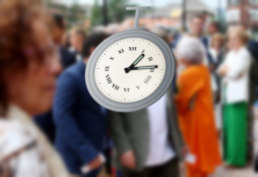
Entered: 1,14
